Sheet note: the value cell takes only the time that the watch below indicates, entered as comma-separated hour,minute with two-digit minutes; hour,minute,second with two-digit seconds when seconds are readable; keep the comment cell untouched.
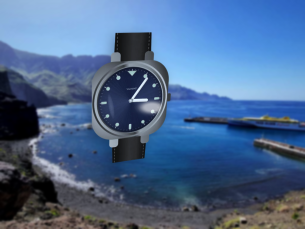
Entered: 3,06
